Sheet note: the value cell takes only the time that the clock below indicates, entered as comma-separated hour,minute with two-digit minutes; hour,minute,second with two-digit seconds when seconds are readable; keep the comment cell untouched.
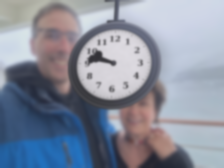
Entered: 9,47
